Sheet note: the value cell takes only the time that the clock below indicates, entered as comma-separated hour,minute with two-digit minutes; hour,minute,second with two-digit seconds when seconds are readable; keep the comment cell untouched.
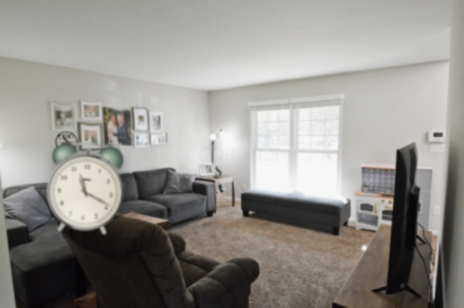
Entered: 11,19
